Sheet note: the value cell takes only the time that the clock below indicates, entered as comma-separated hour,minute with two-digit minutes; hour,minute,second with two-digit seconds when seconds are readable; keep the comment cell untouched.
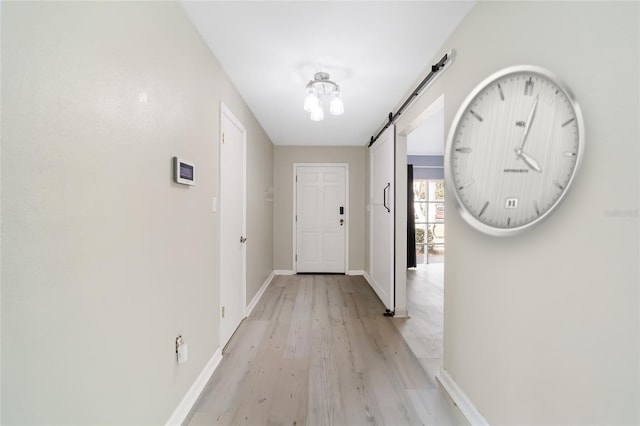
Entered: 4,02
